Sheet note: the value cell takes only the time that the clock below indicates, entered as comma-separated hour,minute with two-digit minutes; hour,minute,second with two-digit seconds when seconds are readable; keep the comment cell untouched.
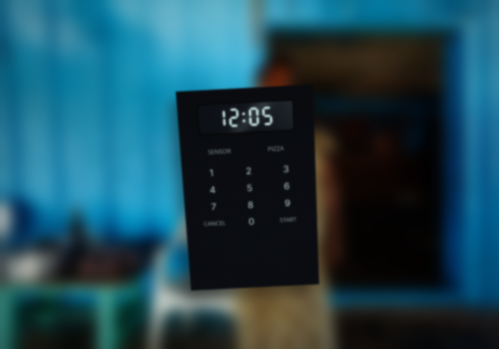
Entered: 12,05
